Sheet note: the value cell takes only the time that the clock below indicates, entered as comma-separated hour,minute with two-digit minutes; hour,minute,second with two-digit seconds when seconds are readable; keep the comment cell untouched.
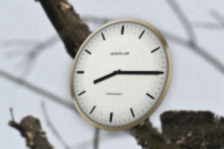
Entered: 8,15
